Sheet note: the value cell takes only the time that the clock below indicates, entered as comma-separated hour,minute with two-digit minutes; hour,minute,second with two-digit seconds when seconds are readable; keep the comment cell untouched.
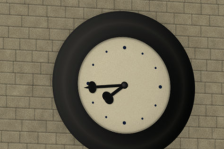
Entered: 7,44
